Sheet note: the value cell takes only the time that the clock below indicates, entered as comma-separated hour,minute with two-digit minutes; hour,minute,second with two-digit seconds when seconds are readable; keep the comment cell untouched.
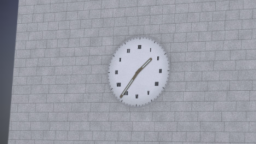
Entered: 1,36
